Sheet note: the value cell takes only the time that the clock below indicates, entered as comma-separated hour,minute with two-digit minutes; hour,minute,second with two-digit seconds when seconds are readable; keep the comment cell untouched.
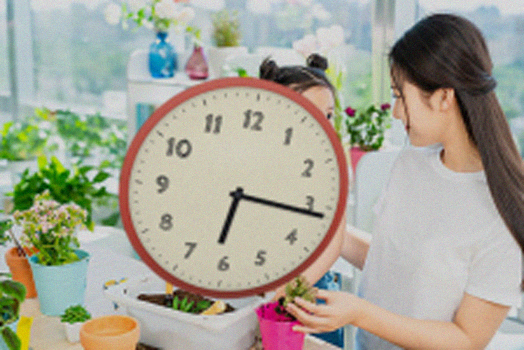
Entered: 6,16
